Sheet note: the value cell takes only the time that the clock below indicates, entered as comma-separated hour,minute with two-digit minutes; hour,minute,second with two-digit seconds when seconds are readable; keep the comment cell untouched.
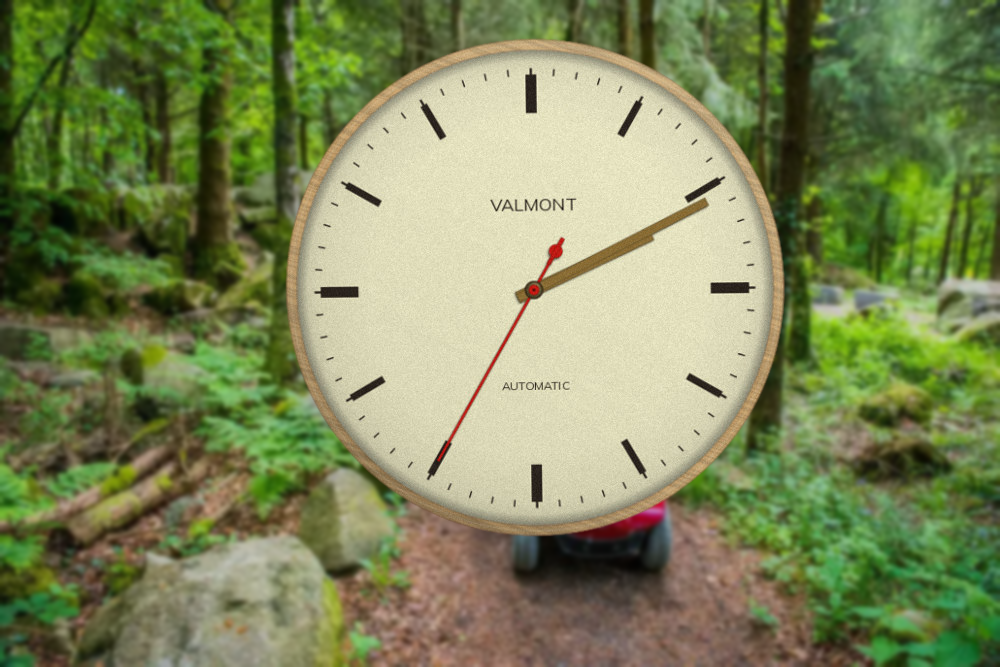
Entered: 2,10,35
